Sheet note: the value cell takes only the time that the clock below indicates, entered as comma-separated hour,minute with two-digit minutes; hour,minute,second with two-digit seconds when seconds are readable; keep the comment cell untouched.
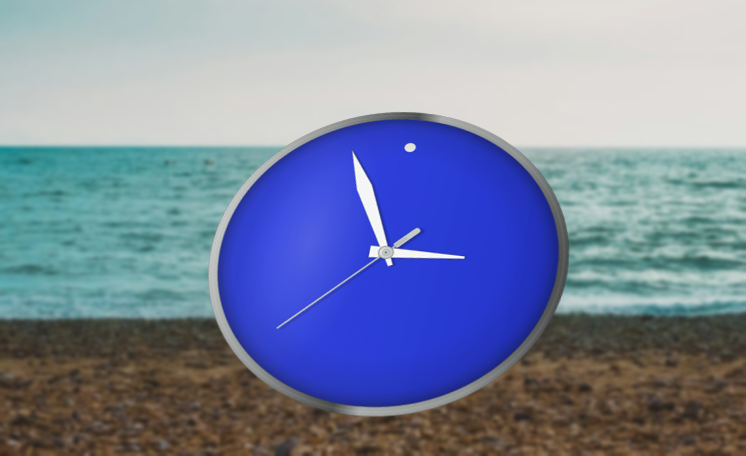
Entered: 2,55,37
